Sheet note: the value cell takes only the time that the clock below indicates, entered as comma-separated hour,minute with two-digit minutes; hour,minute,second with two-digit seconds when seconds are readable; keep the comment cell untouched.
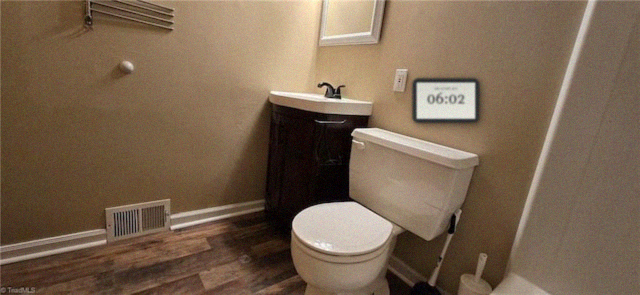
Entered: 6,02
